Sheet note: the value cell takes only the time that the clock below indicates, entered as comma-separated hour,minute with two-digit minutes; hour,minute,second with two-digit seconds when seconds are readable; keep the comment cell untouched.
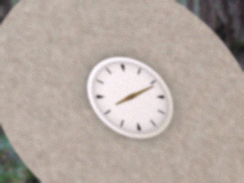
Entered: 8,11
